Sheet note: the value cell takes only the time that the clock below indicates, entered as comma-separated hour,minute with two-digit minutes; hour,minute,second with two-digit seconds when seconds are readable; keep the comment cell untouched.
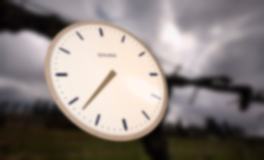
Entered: 7,38
